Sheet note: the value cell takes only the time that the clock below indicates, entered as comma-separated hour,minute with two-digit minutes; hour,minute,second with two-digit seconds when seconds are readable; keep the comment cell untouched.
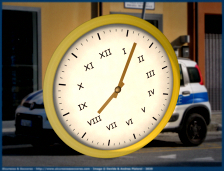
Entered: 8,07
